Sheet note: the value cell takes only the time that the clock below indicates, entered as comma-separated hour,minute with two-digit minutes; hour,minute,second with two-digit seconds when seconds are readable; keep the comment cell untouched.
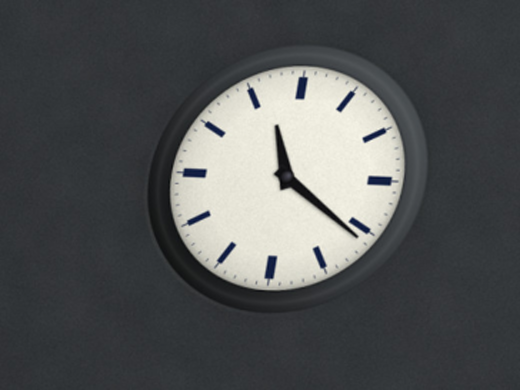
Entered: 11,21
